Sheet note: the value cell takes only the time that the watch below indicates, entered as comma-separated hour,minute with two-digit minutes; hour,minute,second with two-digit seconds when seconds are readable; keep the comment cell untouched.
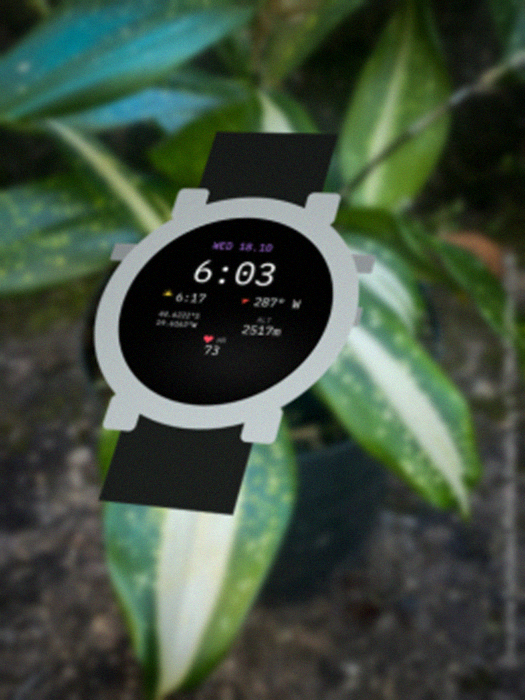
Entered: 6,03
